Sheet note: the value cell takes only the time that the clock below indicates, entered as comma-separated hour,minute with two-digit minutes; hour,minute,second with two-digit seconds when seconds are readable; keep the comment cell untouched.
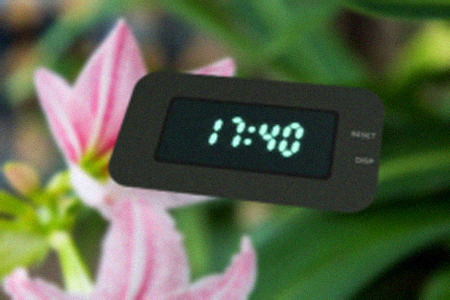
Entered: 17,40
